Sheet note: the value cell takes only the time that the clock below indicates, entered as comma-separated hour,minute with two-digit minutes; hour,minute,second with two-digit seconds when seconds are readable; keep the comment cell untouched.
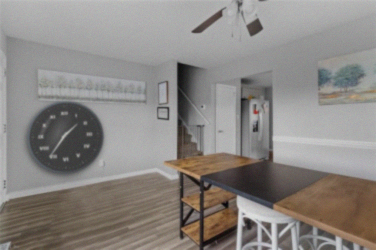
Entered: 1,36
